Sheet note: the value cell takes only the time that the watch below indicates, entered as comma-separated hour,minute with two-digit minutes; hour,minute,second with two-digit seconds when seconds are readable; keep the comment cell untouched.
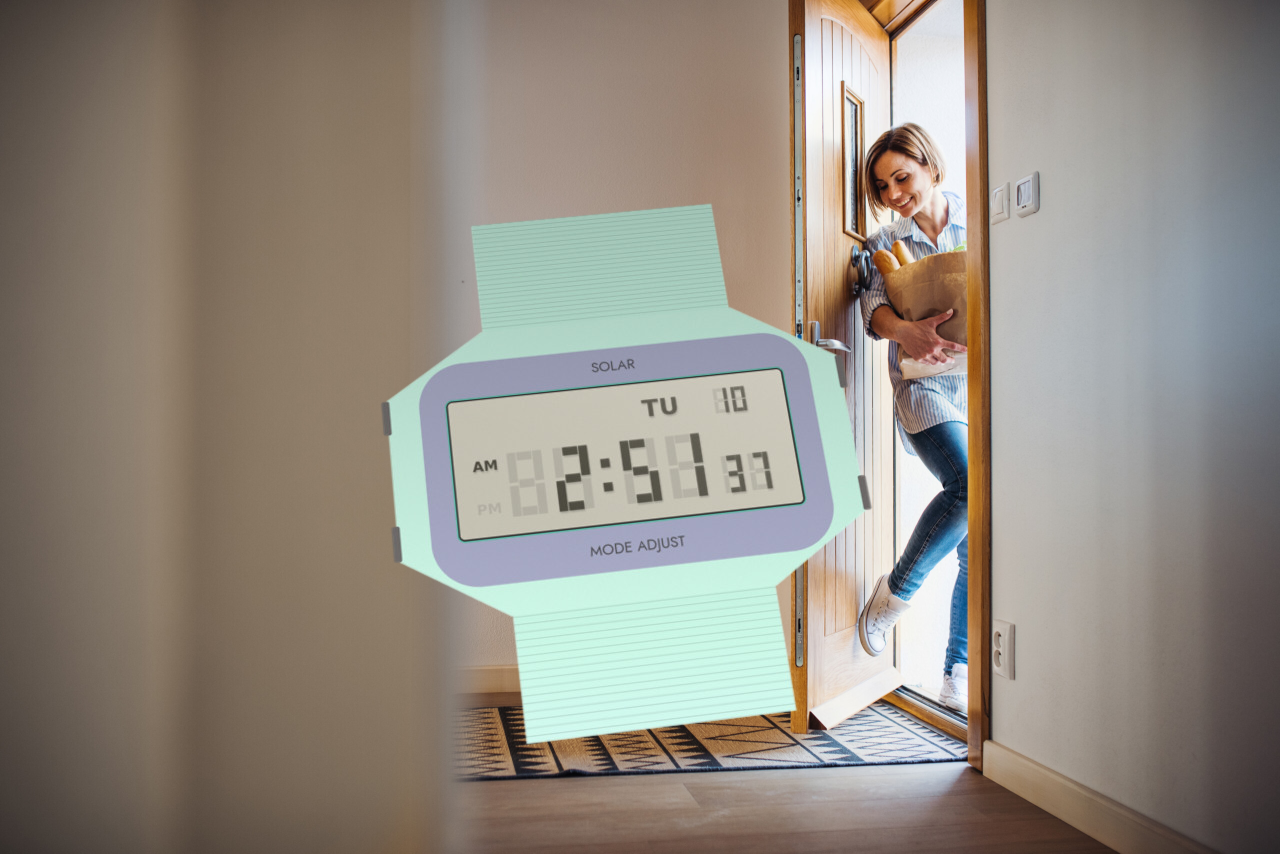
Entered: 2,51,37
